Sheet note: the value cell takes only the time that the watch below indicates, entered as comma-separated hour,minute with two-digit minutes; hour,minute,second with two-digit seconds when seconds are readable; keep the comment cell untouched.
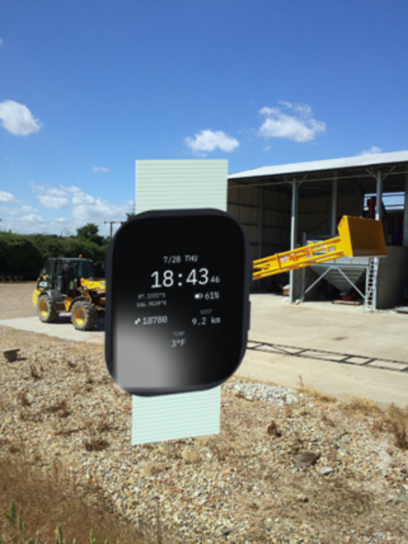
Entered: 18,43
